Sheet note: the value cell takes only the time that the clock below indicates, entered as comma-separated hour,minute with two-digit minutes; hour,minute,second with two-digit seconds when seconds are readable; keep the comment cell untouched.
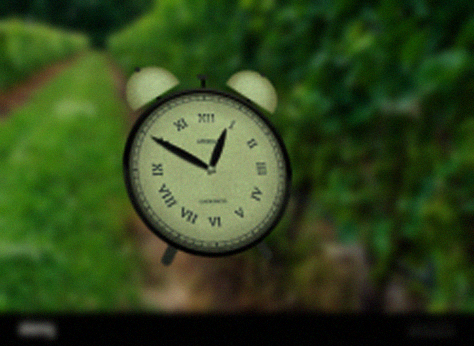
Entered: 12,50
